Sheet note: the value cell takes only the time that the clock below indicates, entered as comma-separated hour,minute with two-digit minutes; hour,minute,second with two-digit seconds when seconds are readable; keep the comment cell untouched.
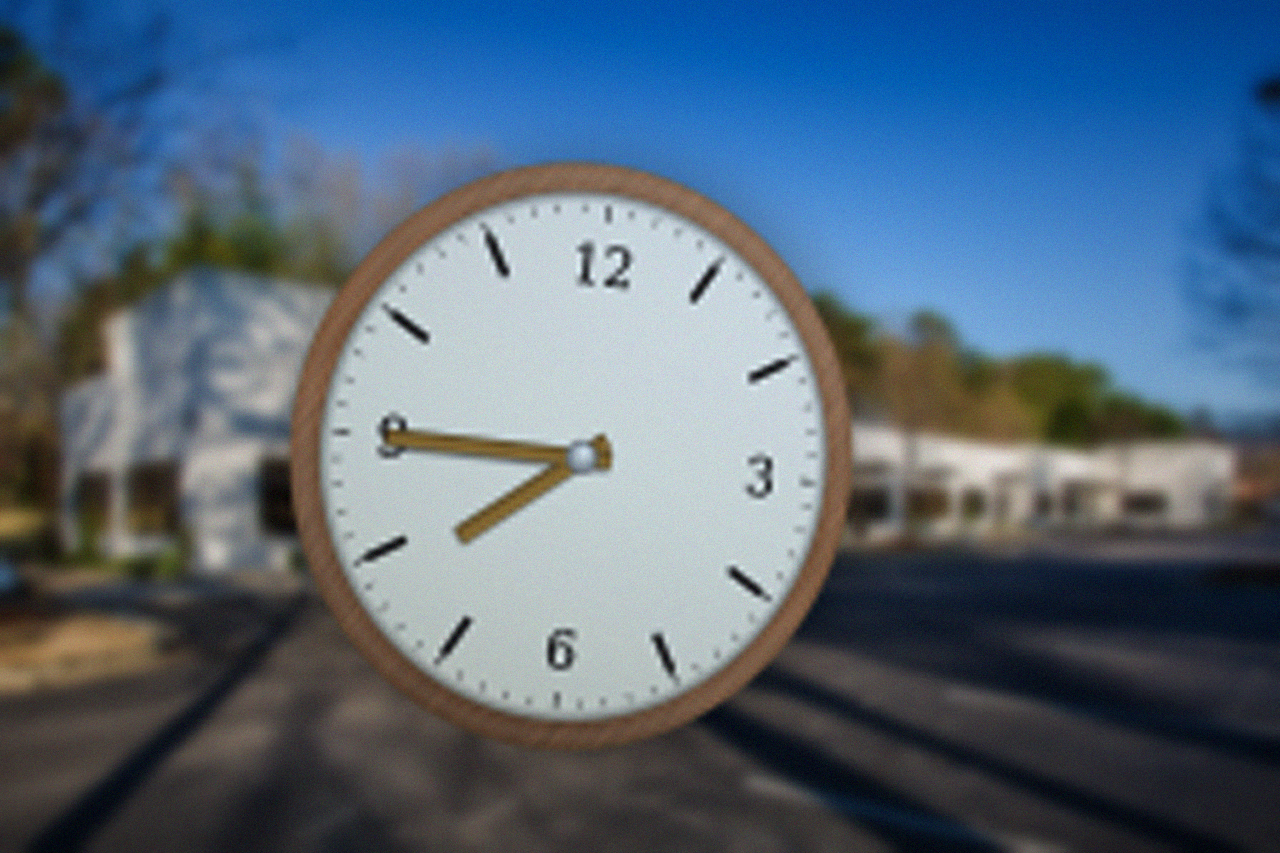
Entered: 7,45
